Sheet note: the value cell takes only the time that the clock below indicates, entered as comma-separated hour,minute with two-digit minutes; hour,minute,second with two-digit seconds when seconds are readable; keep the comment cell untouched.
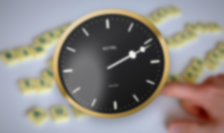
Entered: 2,11
